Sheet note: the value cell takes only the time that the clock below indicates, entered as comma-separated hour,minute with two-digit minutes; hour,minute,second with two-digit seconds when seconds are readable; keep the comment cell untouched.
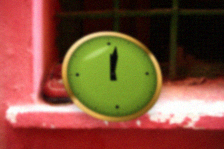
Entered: 12,02
